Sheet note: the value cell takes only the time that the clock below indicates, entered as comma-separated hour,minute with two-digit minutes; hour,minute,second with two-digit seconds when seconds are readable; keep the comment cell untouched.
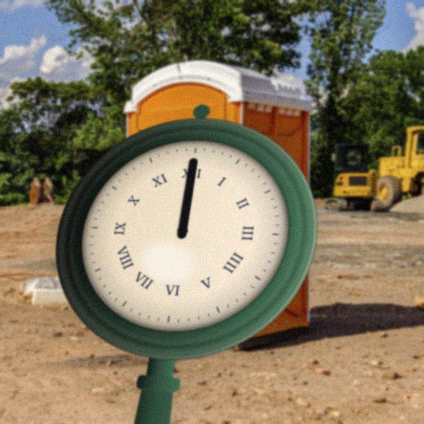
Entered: 12,00
